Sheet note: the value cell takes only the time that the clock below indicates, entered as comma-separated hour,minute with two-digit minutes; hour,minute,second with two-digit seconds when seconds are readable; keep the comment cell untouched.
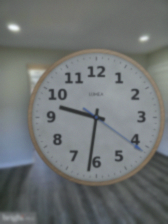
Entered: 9,31,21
